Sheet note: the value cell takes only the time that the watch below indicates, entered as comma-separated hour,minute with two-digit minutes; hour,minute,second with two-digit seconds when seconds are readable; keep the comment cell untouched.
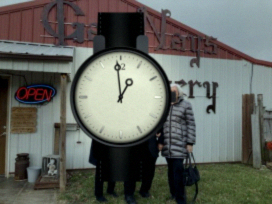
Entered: 12,59
